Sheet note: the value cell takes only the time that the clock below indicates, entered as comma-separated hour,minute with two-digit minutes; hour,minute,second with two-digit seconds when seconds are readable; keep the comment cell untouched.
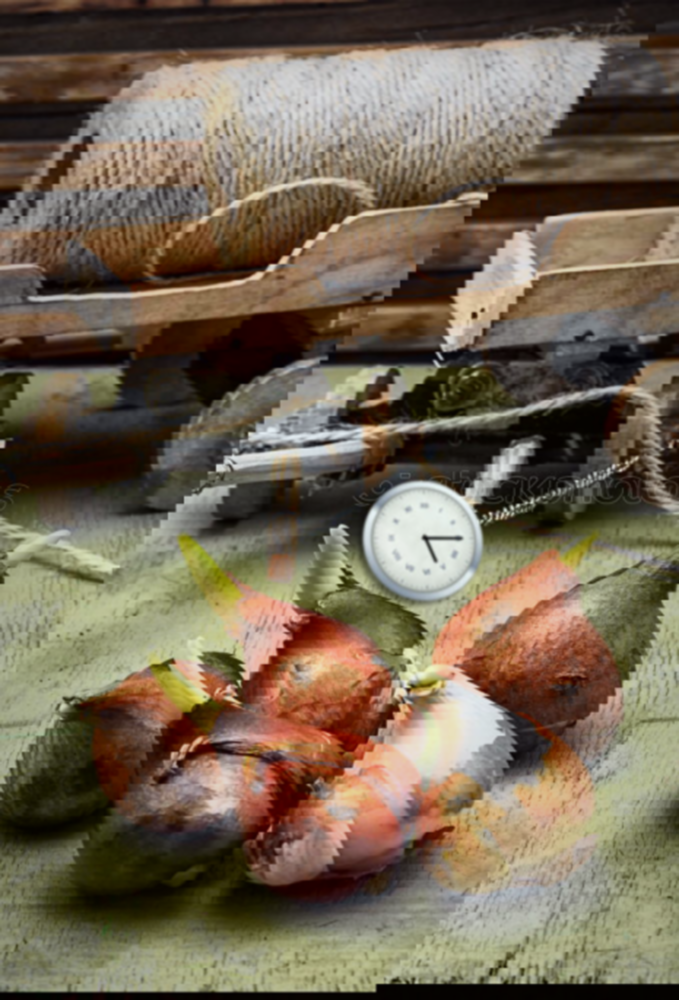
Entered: 5,15
